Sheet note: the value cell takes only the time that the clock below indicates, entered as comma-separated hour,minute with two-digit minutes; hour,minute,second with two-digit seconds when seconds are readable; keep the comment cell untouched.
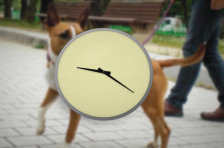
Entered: 9,21
